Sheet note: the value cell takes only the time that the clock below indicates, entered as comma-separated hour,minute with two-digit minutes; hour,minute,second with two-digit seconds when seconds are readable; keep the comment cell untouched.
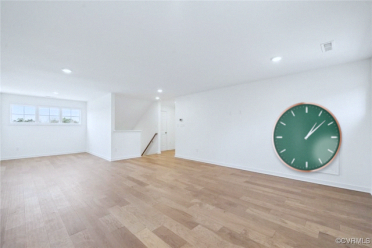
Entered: 1,08
